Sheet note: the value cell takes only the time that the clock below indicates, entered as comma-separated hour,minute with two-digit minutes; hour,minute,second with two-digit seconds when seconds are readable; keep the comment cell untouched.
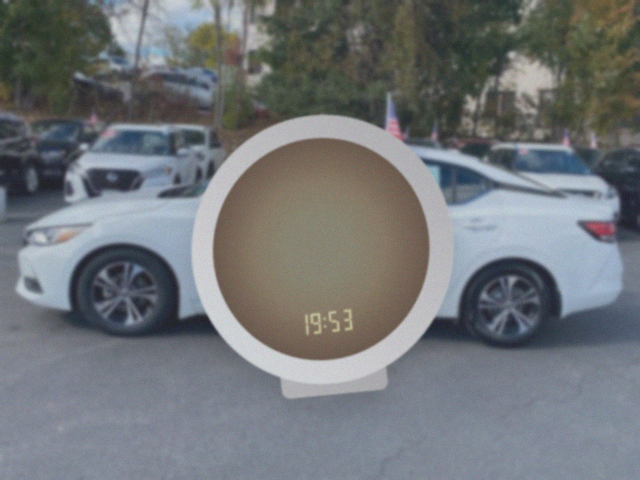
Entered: 19,53
